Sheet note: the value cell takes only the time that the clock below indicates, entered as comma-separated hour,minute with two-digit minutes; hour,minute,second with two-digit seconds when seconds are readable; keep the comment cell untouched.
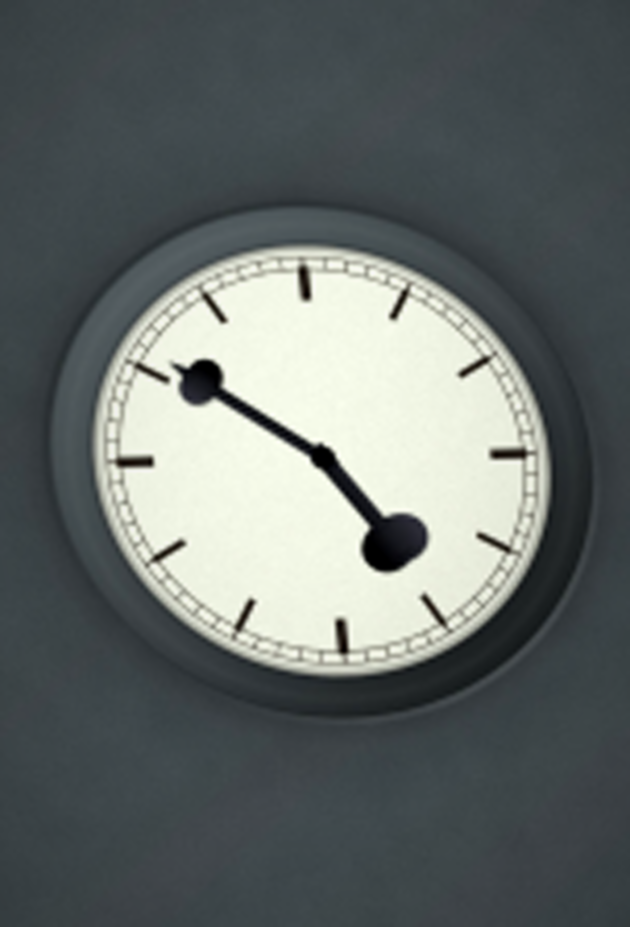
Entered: 4,51
